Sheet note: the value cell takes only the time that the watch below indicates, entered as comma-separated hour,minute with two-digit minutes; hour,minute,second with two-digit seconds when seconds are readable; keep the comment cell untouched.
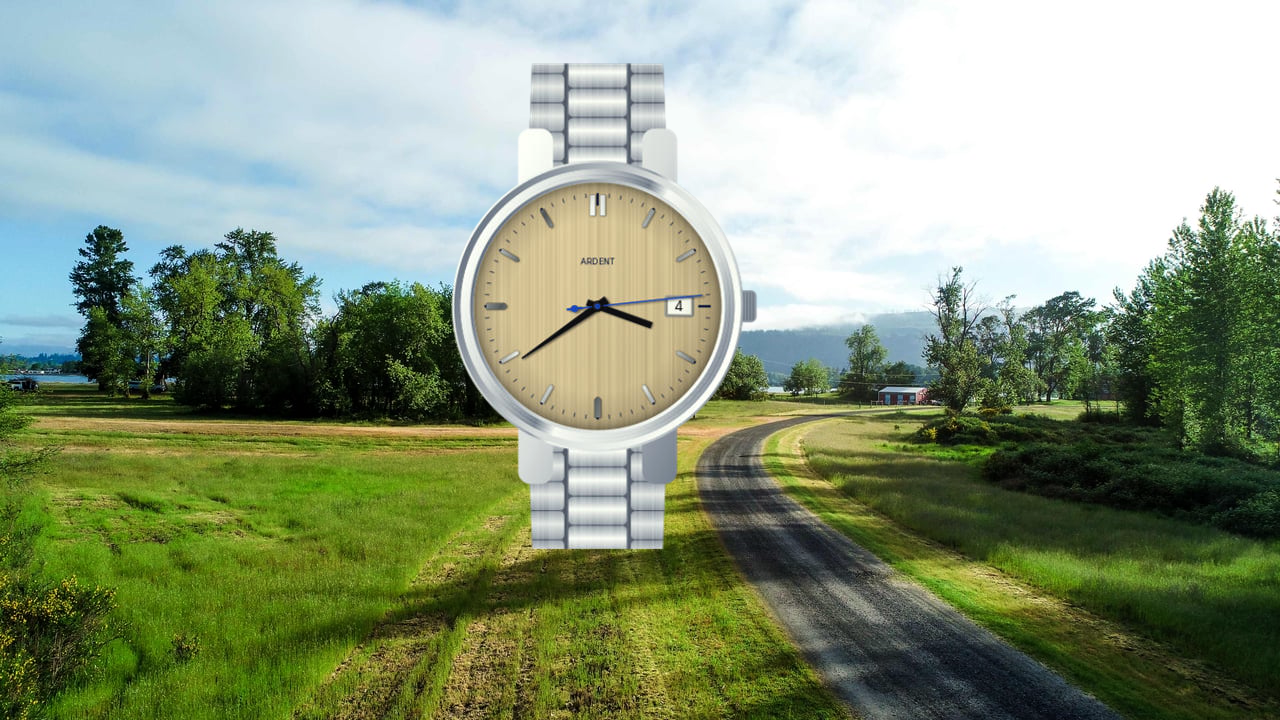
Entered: 3,39,14
